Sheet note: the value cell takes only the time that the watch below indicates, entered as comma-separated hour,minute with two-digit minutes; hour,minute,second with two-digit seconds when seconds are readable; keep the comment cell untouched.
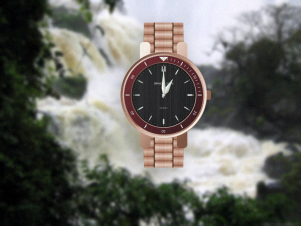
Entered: 1,00
